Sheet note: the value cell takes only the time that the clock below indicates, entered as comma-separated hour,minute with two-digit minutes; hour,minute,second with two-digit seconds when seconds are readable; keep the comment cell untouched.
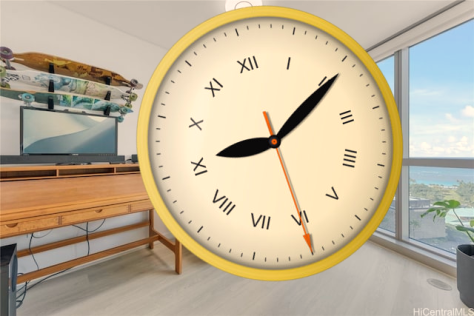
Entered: 9,10,30
